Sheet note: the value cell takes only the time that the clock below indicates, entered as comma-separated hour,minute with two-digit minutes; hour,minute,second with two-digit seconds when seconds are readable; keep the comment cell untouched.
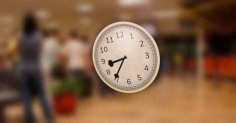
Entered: 8,36
